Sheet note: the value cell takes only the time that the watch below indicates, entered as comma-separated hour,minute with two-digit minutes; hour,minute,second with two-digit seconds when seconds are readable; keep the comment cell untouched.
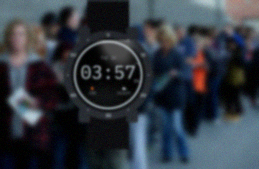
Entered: 3,57
